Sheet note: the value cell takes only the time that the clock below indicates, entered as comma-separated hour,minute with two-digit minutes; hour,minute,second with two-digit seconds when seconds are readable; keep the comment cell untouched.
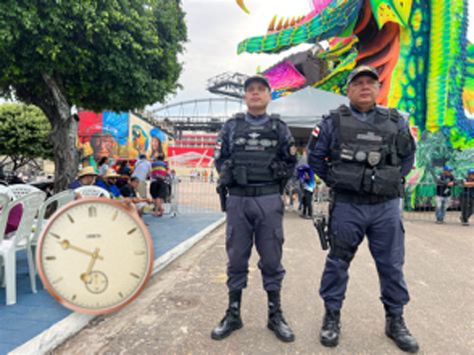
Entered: 6,49
